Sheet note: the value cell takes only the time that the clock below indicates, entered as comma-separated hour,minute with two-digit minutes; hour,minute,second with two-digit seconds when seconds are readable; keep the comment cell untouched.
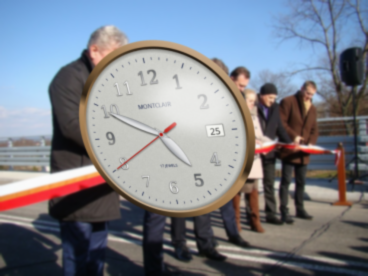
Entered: 4,49,40
